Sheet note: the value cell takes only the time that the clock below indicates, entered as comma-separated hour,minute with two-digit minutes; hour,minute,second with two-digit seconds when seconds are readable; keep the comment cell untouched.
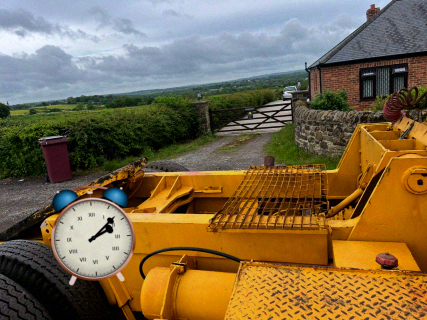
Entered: 2,08
